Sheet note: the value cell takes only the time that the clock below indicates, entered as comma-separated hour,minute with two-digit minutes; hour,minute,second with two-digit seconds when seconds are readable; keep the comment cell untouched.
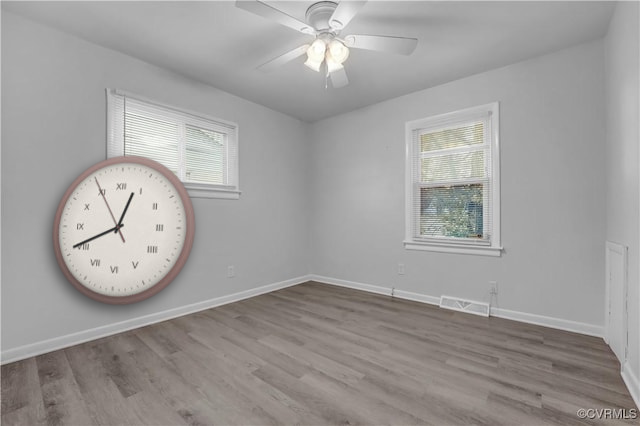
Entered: 12,40,55
